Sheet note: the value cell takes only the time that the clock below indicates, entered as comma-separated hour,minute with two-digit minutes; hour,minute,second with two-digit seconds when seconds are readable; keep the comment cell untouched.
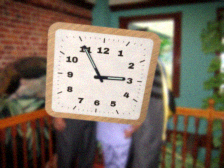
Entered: 2,55
